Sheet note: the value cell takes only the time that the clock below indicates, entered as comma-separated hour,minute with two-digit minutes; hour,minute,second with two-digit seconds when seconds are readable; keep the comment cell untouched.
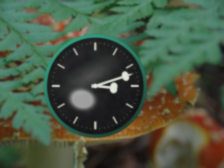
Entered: 3,12
